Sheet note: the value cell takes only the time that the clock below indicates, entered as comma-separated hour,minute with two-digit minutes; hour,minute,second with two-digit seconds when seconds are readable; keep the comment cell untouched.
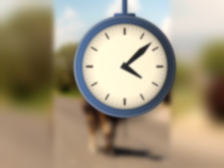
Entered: 4,08
